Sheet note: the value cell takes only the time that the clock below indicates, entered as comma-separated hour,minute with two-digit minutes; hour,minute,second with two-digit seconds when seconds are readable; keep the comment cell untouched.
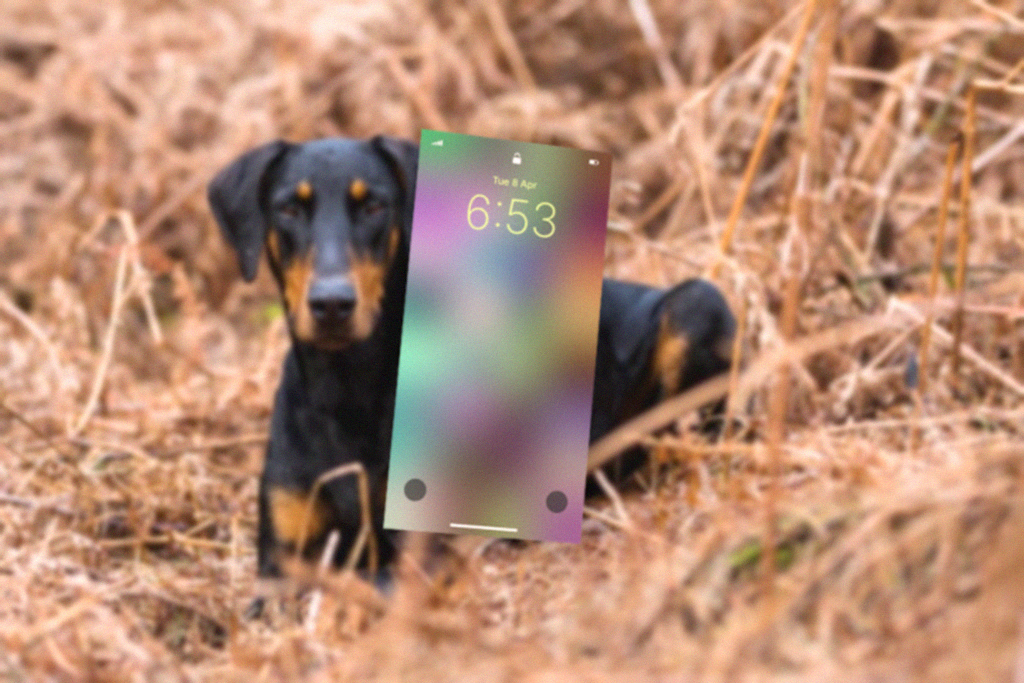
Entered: 6,53
